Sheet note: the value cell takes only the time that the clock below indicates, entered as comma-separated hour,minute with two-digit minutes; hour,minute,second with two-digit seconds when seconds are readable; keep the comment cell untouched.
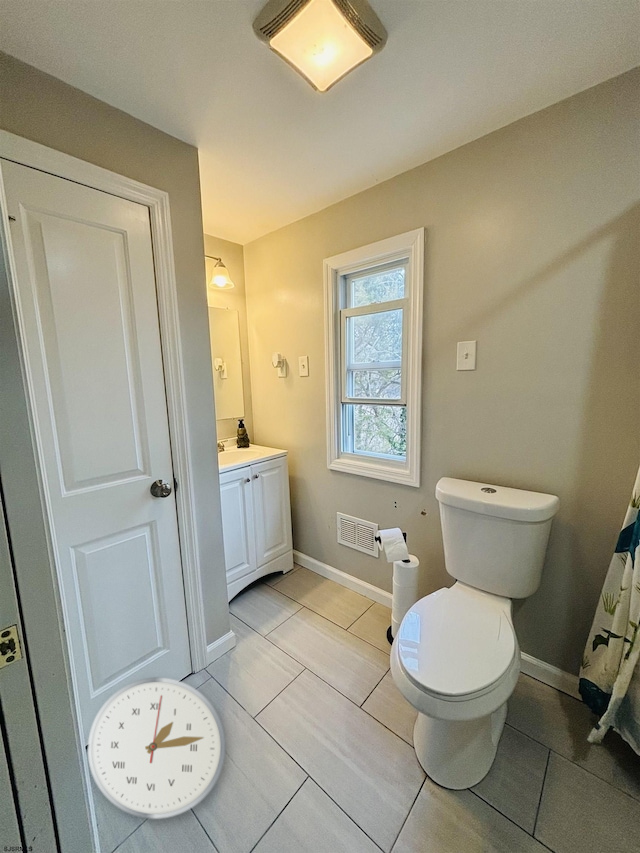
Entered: 1,13,01
